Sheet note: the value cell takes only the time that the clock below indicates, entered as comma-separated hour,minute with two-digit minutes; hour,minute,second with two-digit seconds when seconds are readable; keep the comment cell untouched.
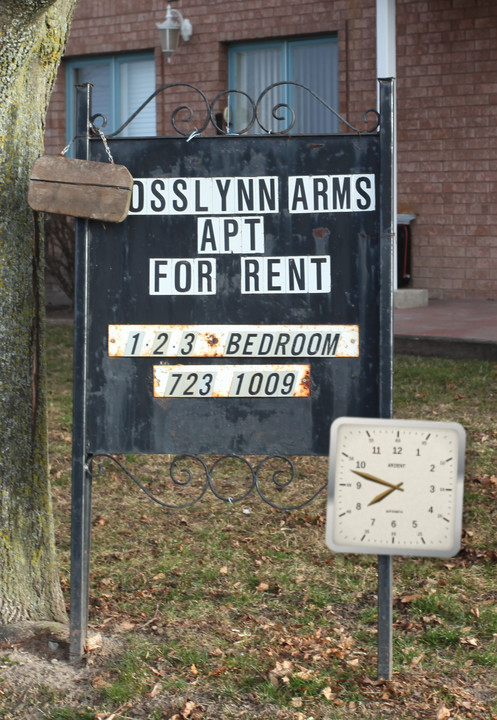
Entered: 7,48
